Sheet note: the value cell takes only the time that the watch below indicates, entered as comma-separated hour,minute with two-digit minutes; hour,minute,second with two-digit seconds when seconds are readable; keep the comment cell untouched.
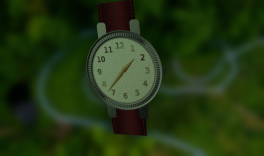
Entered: 1,37
